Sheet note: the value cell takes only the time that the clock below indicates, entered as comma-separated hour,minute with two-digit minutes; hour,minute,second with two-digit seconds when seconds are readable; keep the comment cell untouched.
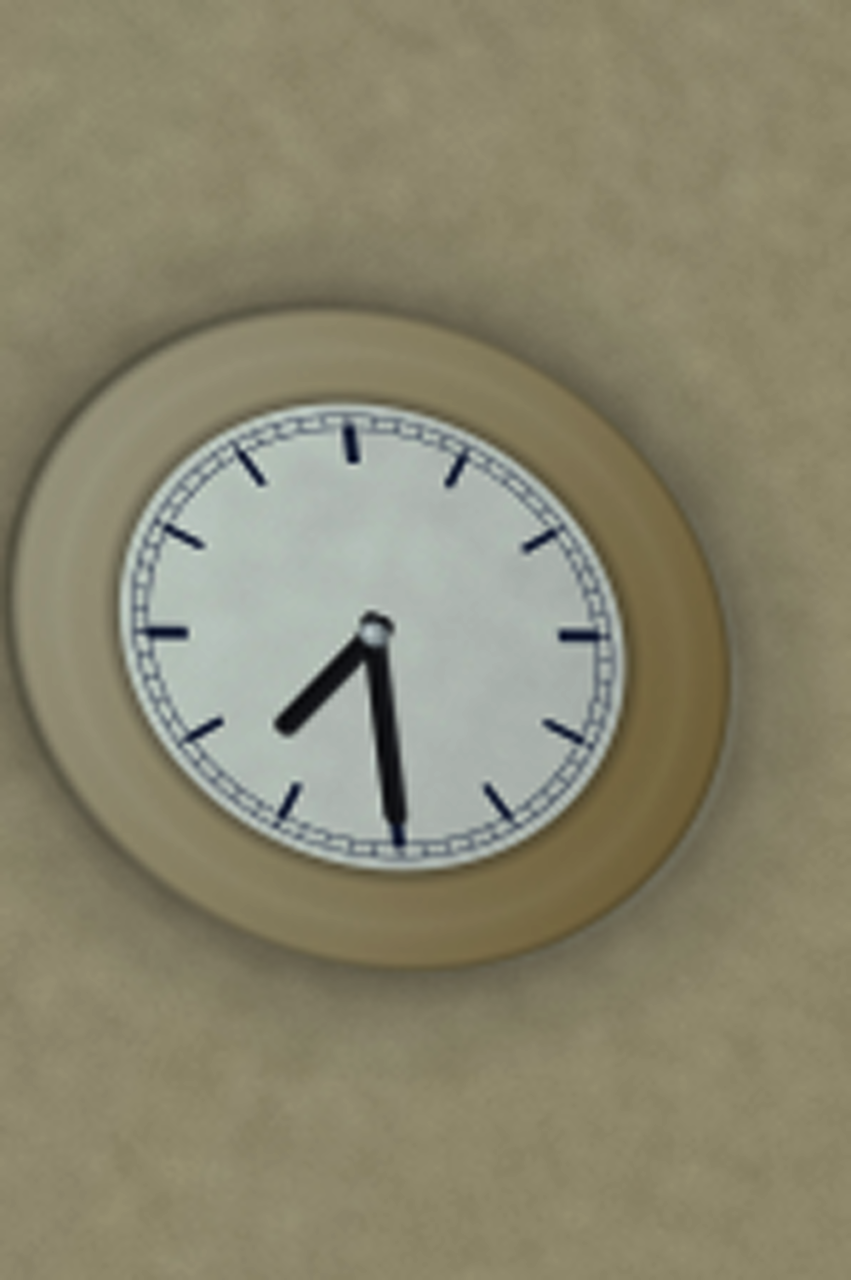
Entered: 7,30
